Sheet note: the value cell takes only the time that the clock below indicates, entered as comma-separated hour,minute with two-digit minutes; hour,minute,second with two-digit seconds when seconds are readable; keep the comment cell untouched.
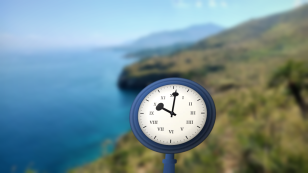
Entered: 10,01
